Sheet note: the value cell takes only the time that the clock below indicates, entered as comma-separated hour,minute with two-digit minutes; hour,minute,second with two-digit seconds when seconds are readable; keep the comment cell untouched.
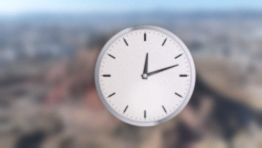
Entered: 12,12
